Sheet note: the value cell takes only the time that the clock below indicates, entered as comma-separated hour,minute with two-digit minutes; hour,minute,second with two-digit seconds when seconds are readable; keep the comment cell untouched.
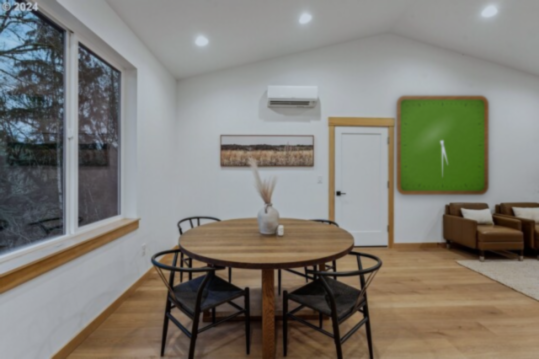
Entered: 5,30
